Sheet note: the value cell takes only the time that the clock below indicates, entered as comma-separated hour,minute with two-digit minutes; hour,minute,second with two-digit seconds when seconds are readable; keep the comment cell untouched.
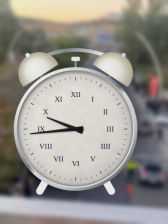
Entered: 9,44
